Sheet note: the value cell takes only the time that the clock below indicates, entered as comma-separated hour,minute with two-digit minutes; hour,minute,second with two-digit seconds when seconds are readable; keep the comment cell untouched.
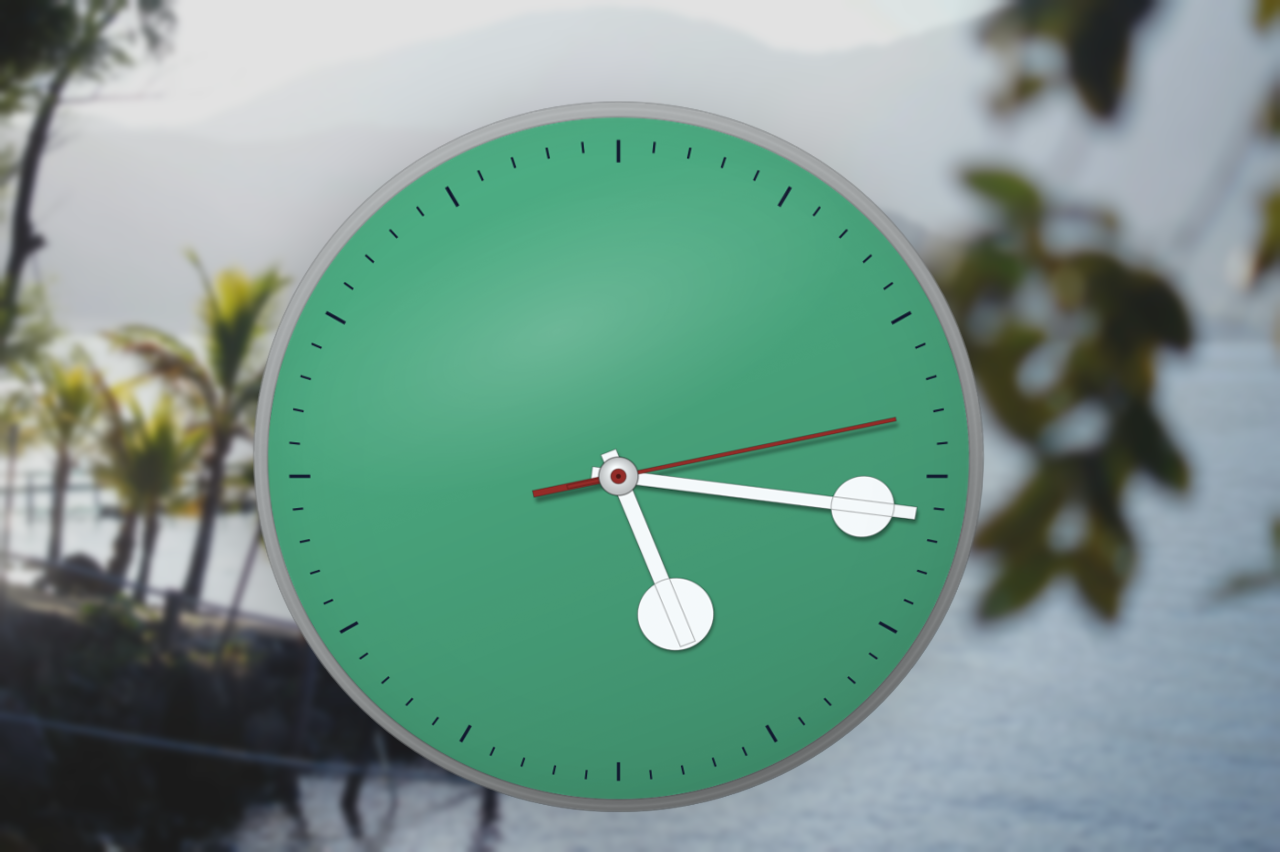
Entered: 5,16,13
